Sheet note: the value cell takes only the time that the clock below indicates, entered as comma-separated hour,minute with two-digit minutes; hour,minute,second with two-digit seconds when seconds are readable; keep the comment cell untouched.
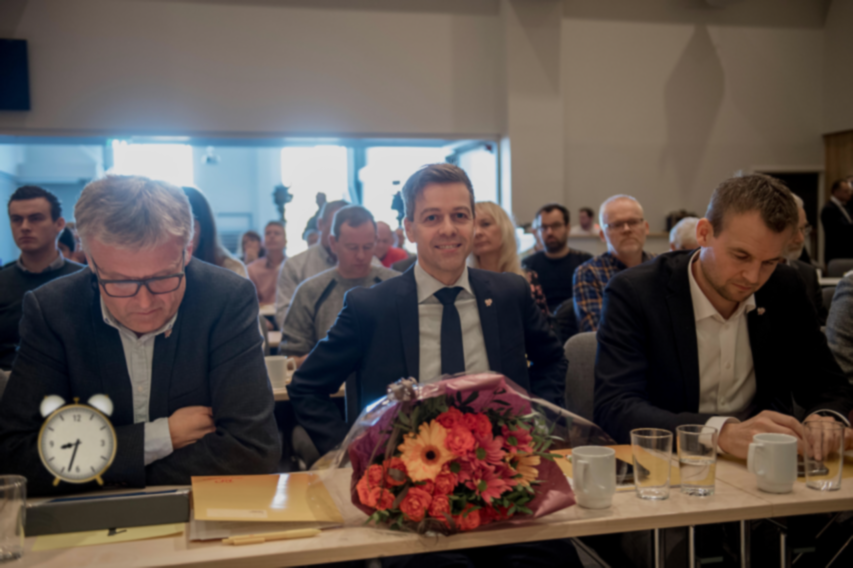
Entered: 8,33
